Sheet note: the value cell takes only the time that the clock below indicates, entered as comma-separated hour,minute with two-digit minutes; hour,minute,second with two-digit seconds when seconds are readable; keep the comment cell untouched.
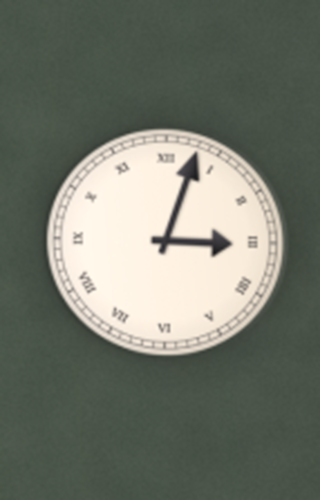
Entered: 3,03
